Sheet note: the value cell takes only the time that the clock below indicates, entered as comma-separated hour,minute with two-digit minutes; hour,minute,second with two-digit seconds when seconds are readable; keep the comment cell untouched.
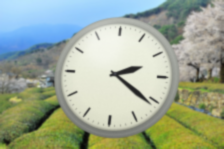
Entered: 2,21
